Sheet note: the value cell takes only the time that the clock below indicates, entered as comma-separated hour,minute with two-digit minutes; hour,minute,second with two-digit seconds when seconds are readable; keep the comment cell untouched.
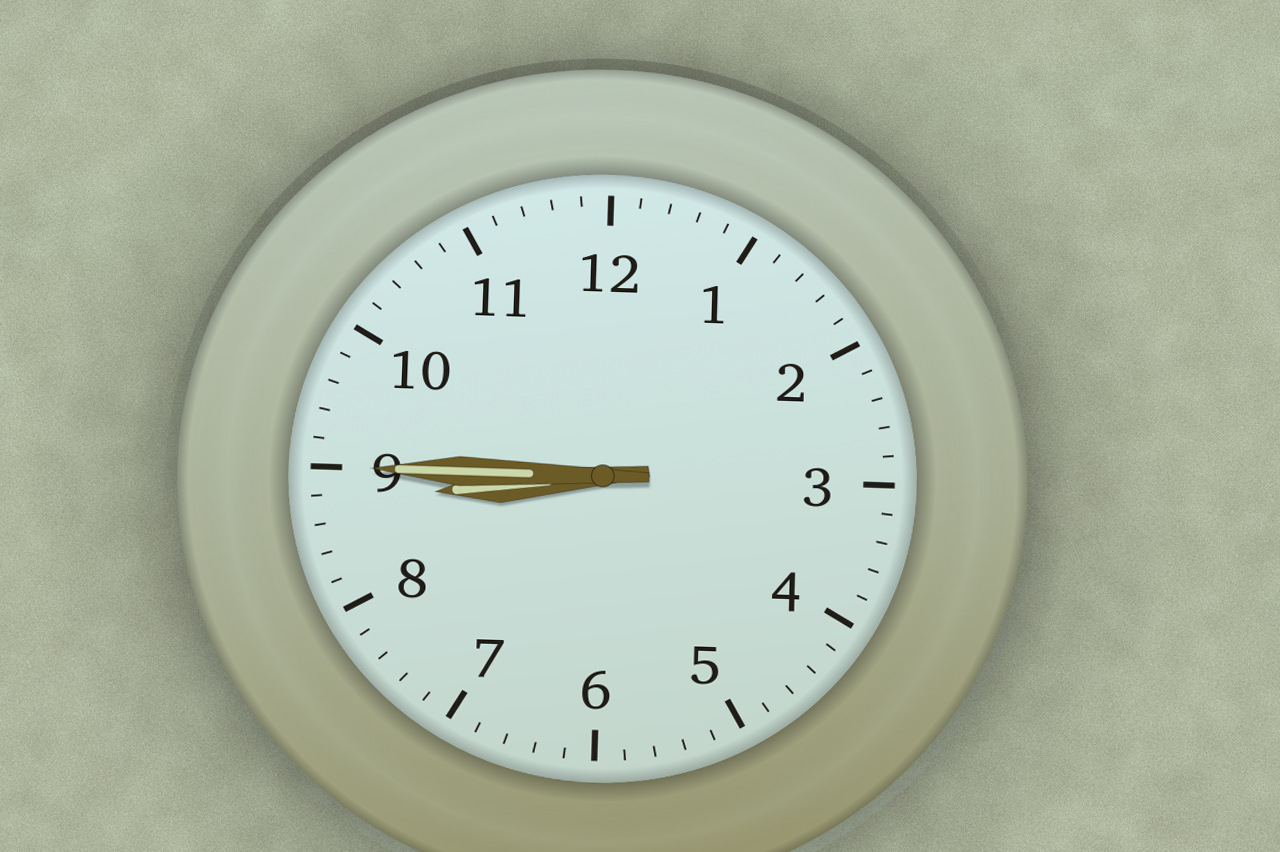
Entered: 8,45
